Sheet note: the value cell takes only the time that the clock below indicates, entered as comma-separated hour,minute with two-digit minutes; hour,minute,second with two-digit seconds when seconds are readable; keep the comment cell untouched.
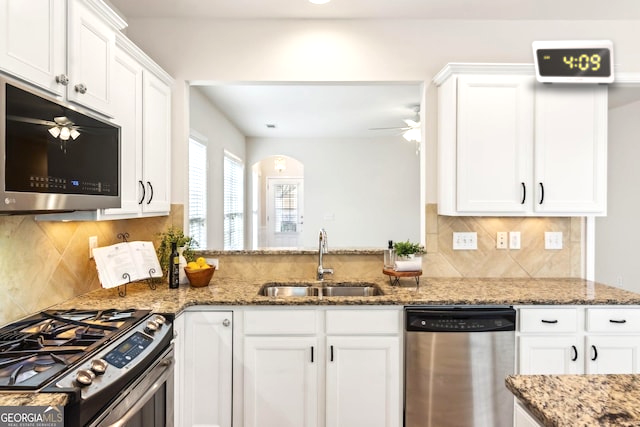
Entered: 4,09
